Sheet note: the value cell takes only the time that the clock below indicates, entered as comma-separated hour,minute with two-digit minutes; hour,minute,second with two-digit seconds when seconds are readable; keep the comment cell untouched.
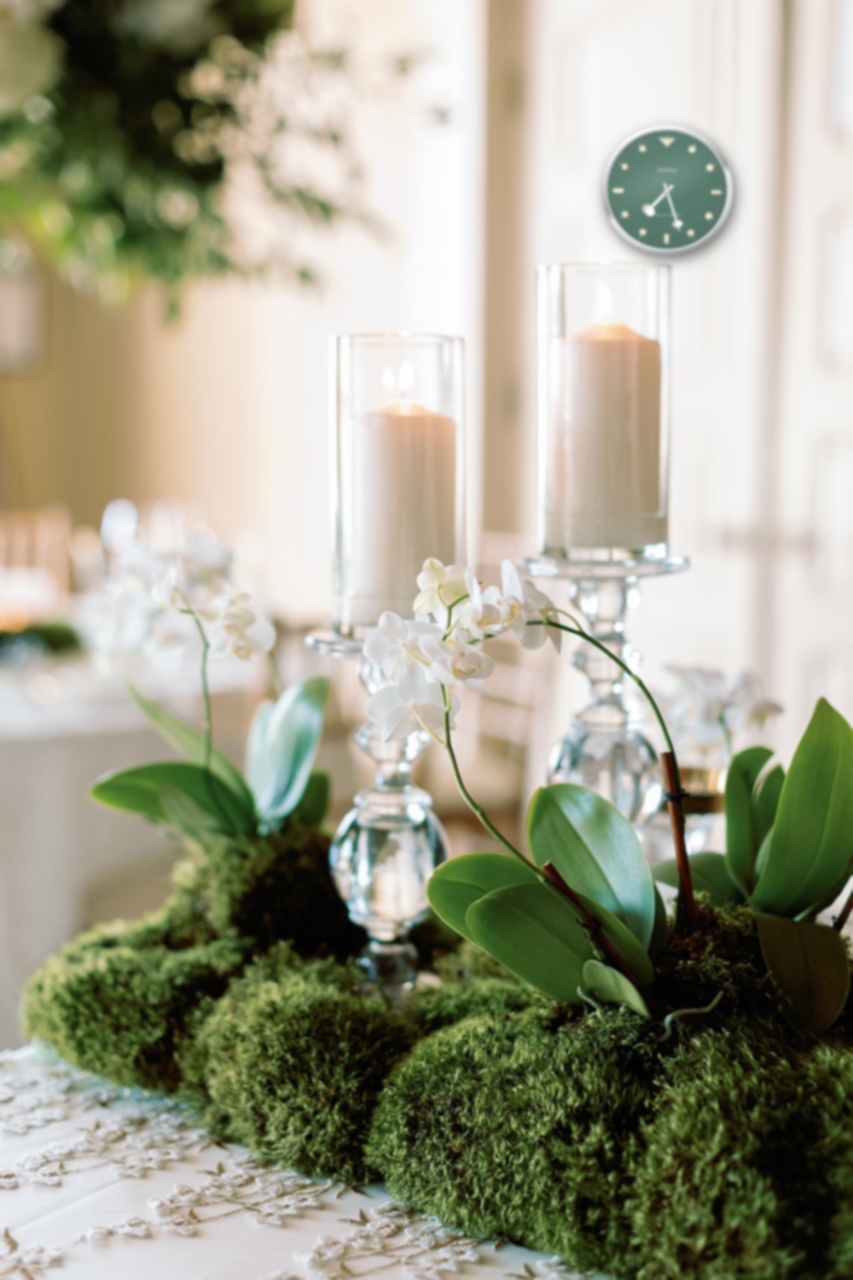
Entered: 7,27
